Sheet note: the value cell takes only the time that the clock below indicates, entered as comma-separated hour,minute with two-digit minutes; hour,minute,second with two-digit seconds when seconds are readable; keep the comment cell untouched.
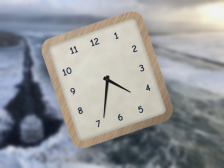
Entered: 4,34
